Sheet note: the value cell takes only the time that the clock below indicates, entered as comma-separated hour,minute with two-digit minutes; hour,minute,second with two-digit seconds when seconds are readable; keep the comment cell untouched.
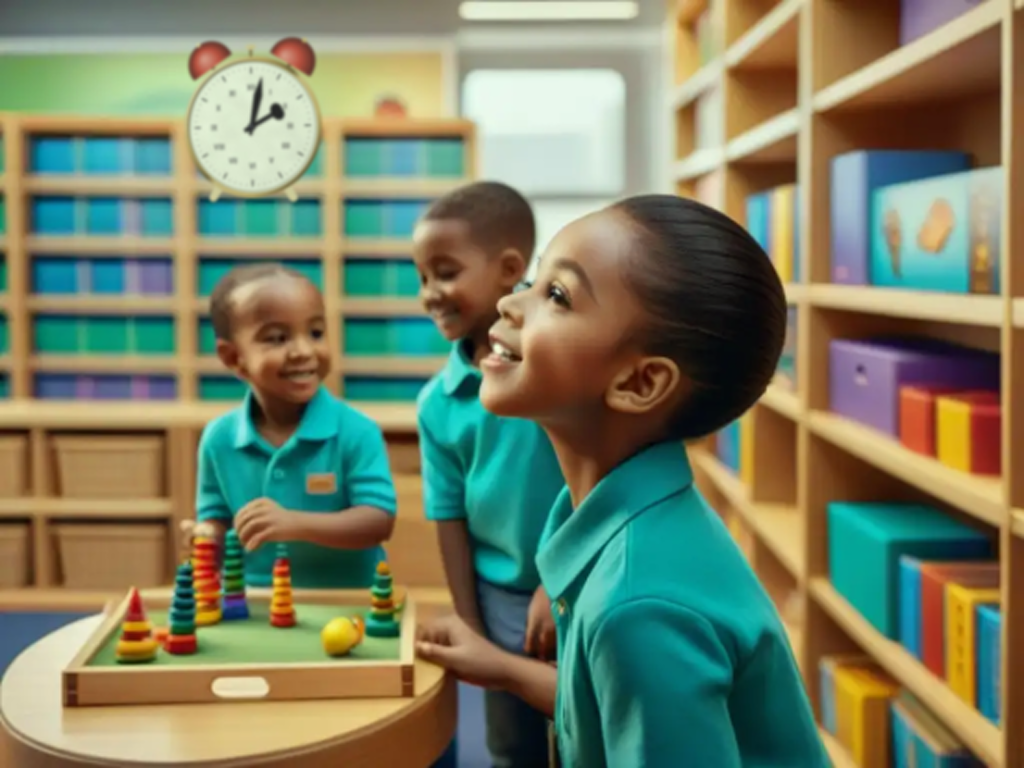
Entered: 2,02
